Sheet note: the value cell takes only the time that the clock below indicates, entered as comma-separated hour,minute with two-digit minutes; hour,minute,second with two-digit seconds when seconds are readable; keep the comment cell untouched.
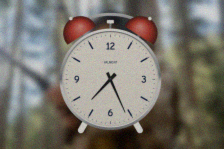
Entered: 7,26
